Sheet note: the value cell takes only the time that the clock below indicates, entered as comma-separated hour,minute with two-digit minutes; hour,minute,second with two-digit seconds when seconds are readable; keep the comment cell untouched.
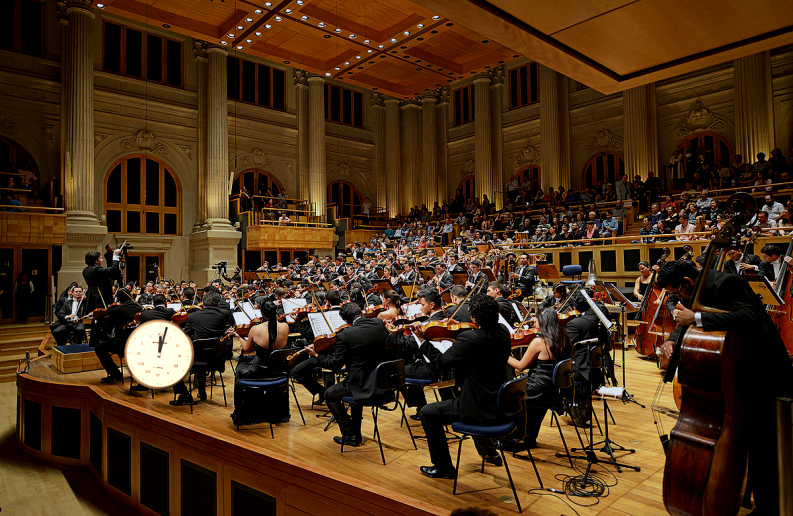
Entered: 12,02
